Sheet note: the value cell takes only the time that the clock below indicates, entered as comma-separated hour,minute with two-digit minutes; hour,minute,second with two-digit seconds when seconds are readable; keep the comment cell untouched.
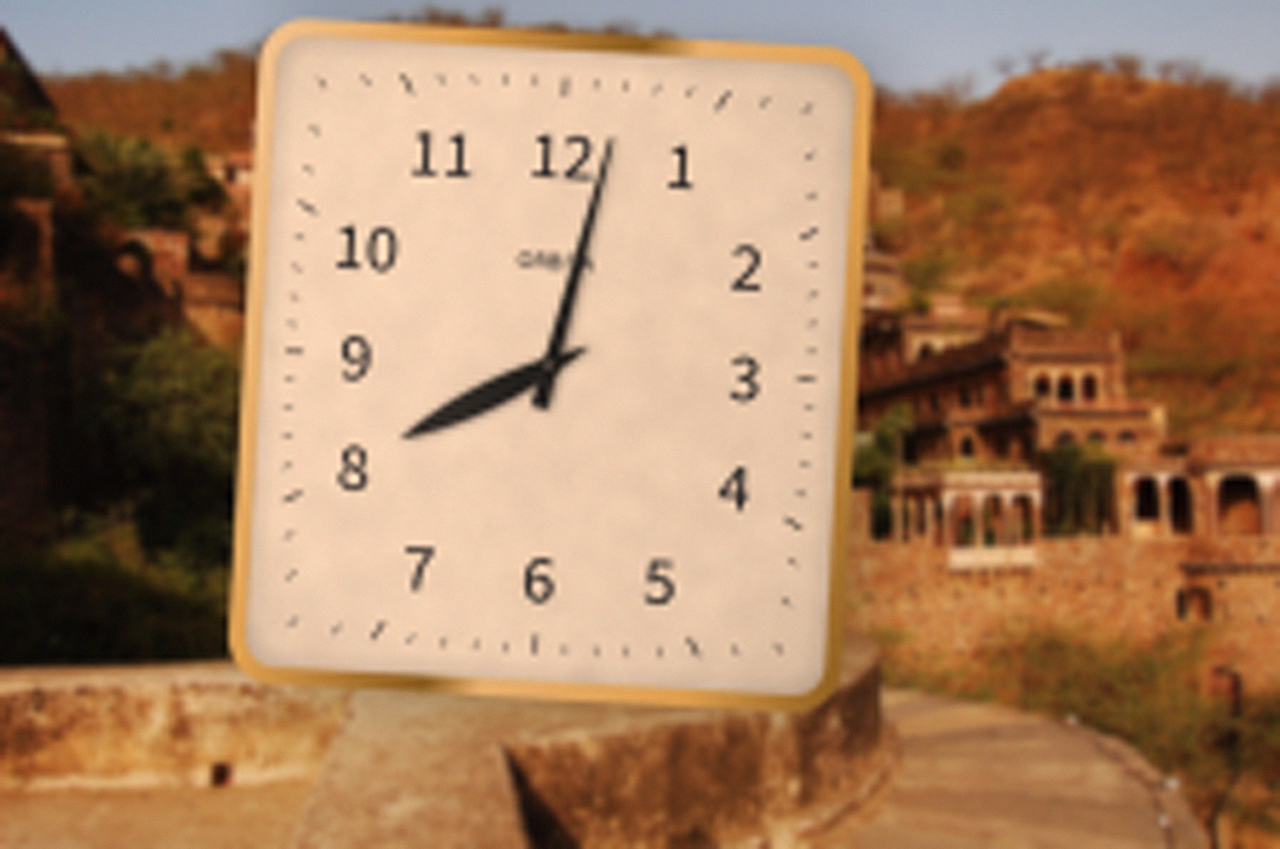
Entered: 8,02
